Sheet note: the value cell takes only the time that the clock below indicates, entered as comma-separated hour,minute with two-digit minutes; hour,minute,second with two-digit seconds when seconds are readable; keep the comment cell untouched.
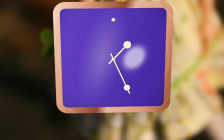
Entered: 1,26
